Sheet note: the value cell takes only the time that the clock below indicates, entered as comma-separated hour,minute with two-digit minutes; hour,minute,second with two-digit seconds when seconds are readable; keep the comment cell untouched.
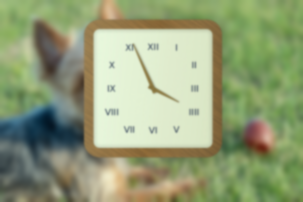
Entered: 3,56
